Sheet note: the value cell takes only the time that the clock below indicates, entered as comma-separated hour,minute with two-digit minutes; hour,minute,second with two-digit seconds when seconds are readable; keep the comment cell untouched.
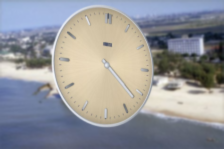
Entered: 4,22
